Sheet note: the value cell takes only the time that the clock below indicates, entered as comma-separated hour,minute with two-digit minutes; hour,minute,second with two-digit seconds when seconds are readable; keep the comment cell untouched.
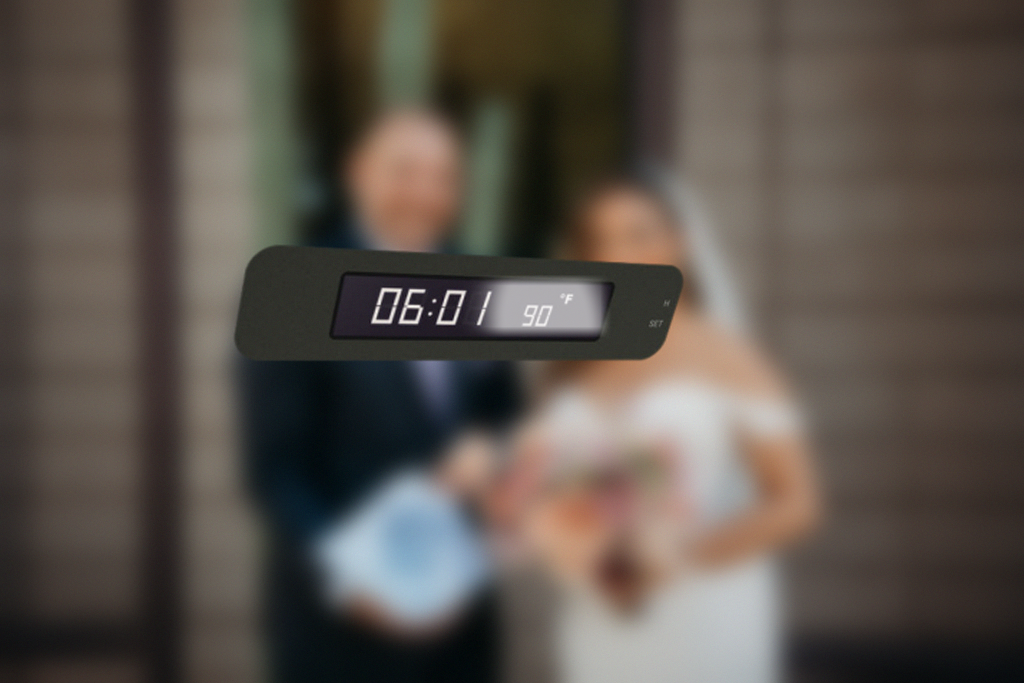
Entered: 6,01
